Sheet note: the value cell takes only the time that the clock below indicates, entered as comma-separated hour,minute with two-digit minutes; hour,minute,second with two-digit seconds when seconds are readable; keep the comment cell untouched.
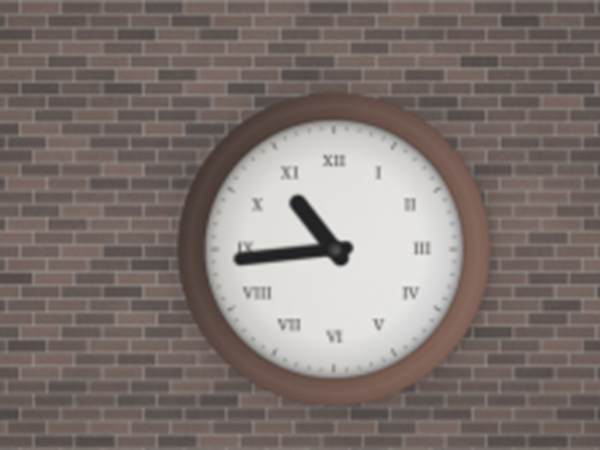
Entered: 10,44
